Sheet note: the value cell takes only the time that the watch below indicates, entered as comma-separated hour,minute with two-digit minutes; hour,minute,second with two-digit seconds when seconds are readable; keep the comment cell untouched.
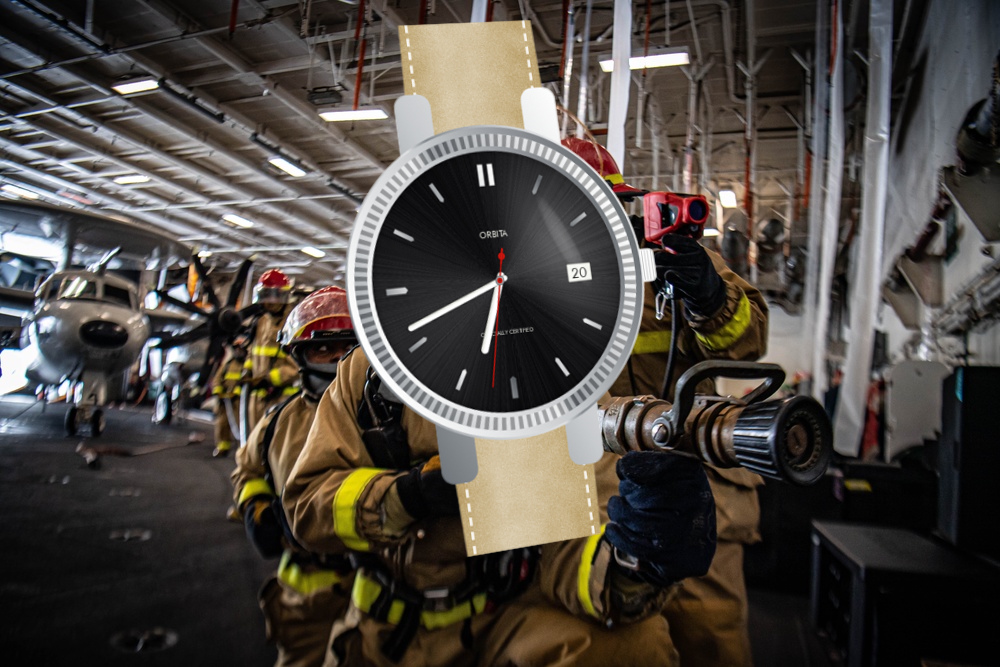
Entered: 6,41,32
